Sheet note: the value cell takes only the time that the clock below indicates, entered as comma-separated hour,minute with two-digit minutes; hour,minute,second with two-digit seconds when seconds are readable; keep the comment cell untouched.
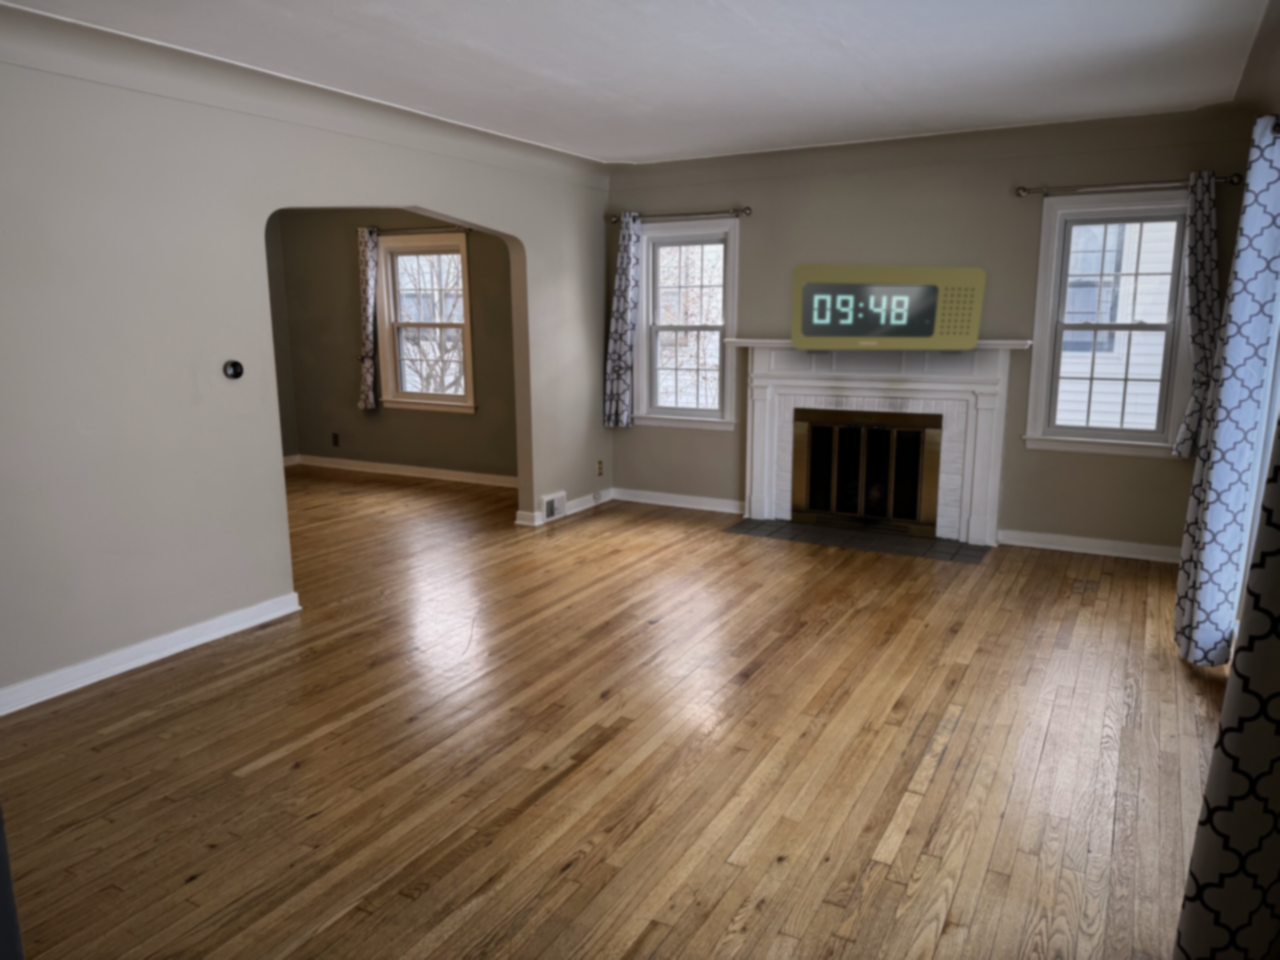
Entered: 9,48
